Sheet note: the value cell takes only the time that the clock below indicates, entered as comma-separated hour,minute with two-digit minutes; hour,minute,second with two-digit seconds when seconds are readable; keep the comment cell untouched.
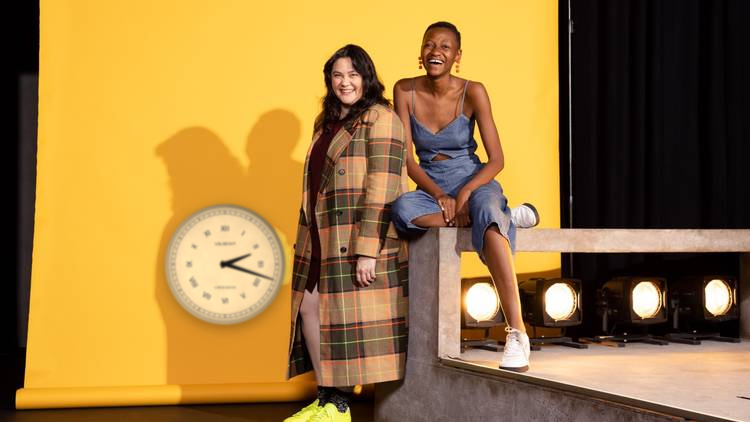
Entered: 2,18
